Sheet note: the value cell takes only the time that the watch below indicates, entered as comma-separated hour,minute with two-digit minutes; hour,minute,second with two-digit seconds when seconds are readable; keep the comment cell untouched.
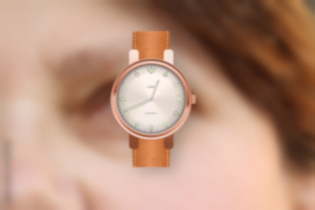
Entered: 12,41
